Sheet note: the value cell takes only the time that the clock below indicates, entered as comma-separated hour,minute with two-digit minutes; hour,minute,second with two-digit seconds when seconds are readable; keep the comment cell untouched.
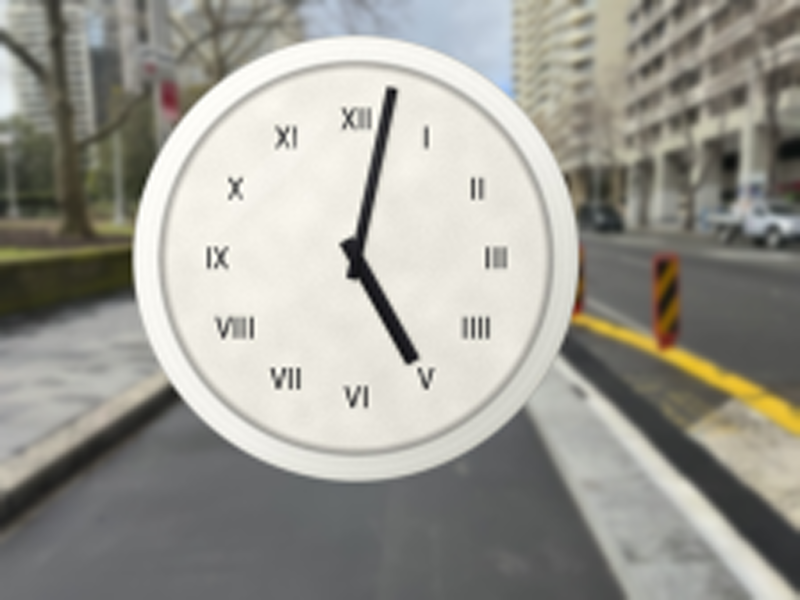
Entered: 5,02
